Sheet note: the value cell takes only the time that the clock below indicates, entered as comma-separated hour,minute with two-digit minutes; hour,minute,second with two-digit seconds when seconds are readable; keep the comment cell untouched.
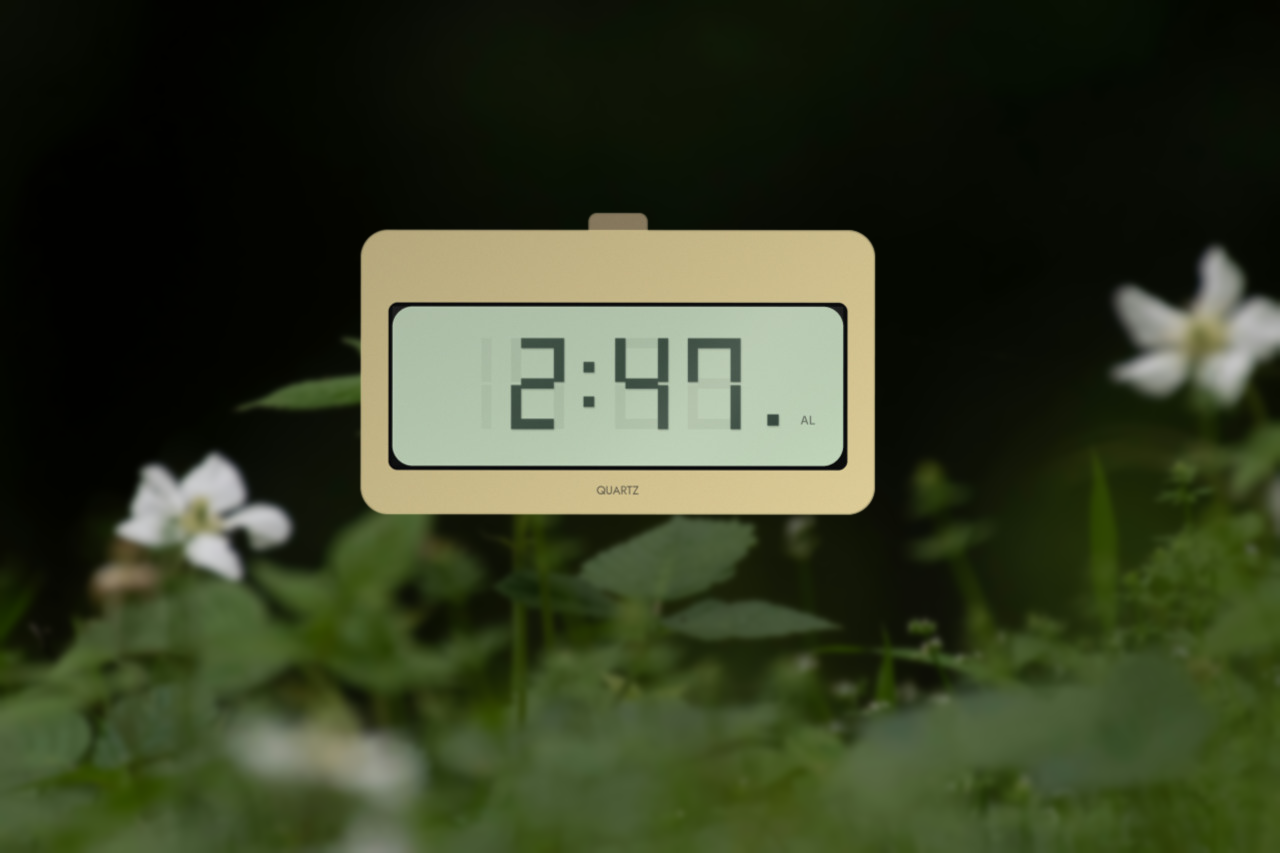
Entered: 2,47
